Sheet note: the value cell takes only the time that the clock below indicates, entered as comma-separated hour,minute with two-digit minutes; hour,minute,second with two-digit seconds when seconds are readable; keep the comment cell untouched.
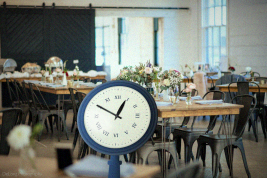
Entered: 12,50
